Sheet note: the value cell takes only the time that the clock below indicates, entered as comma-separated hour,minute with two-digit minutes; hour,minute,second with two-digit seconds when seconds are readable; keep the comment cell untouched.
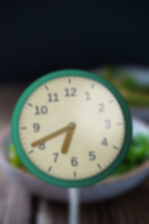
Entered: 6,41
